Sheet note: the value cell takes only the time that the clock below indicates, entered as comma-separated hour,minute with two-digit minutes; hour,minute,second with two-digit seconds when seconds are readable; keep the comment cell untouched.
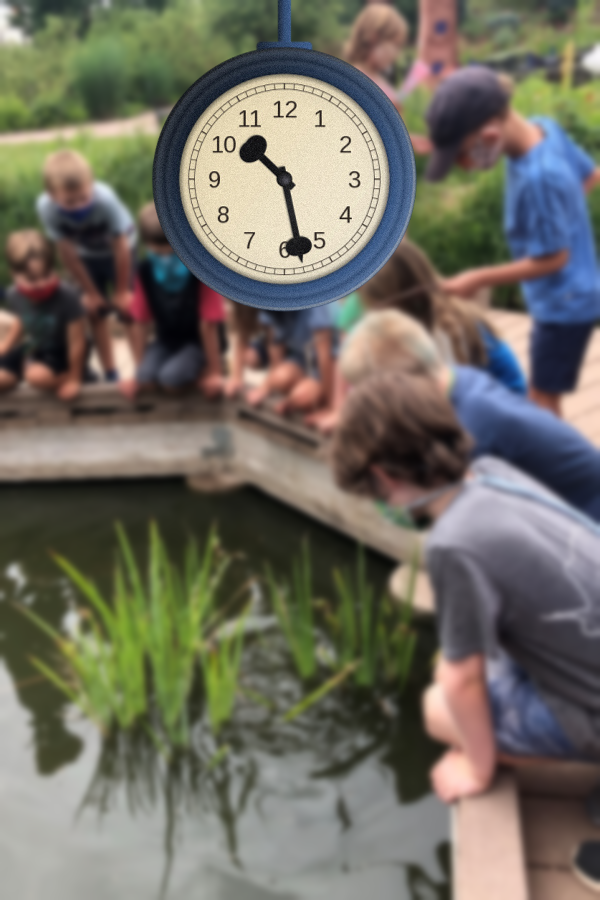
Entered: 10,28
